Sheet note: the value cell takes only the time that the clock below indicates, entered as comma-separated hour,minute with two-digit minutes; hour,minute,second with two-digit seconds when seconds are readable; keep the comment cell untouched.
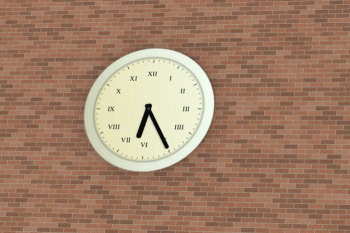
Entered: 6,25
